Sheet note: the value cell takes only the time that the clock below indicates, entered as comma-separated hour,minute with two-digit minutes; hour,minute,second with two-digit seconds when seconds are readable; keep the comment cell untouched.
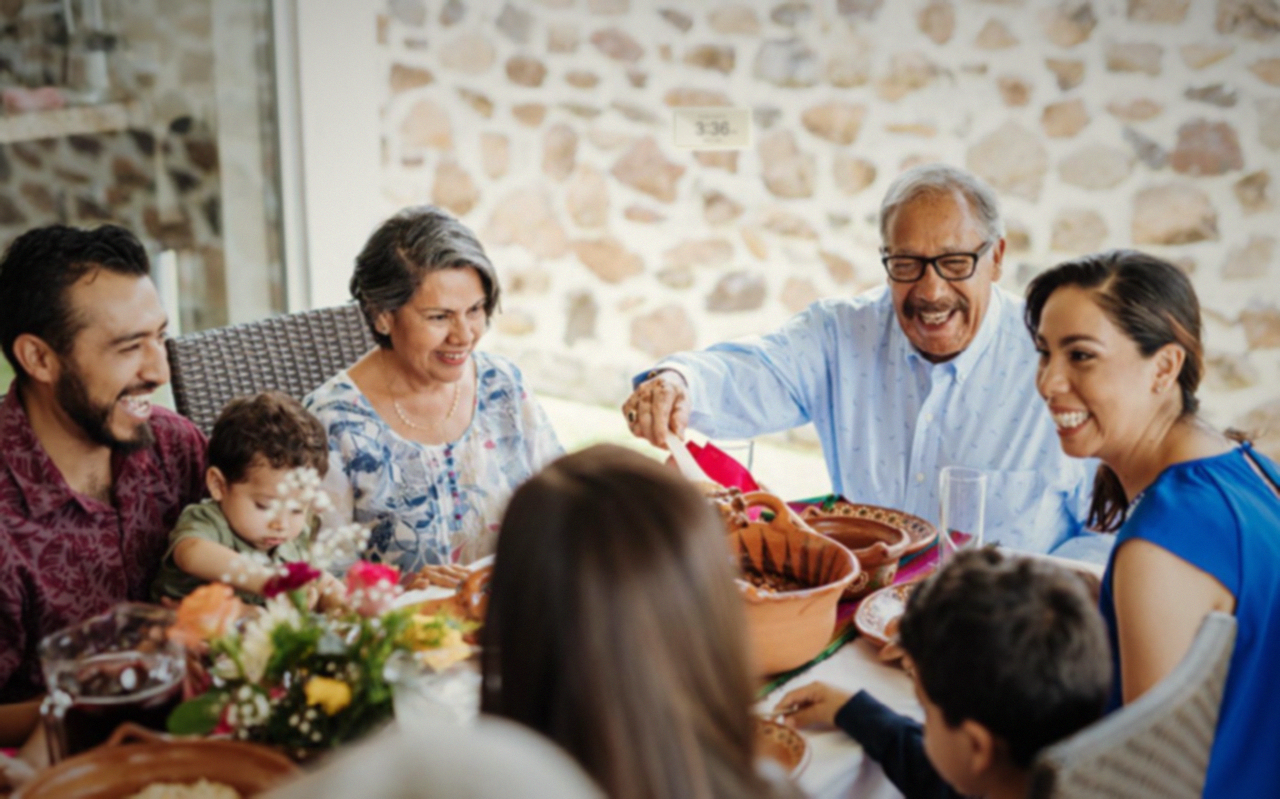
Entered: 3,36
